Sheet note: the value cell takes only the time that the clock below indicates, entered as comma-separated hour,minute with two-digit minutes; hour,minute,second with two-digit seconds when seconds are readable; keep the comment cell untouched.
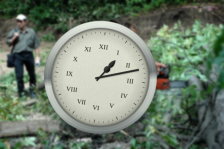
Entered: 1,12
